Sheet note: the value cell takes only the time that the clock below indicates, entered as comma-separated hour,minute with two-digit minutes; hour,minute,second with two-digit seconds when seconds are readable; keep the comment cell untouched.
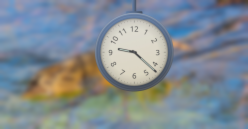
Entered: 9,22
